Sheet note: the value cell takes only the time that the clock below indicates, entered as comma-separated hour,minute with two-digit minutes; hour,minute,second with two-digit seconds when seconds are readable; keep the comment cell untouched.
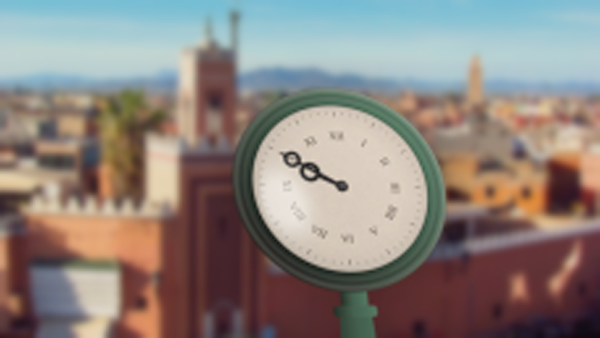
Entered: 9,50
